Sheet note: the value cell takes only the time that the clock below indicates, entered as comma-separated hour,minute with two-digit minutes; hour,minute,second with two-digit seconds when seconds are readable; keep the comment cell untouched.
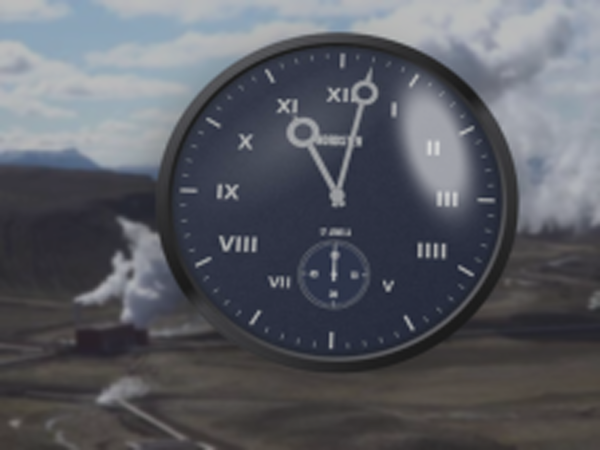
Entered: 11,02
